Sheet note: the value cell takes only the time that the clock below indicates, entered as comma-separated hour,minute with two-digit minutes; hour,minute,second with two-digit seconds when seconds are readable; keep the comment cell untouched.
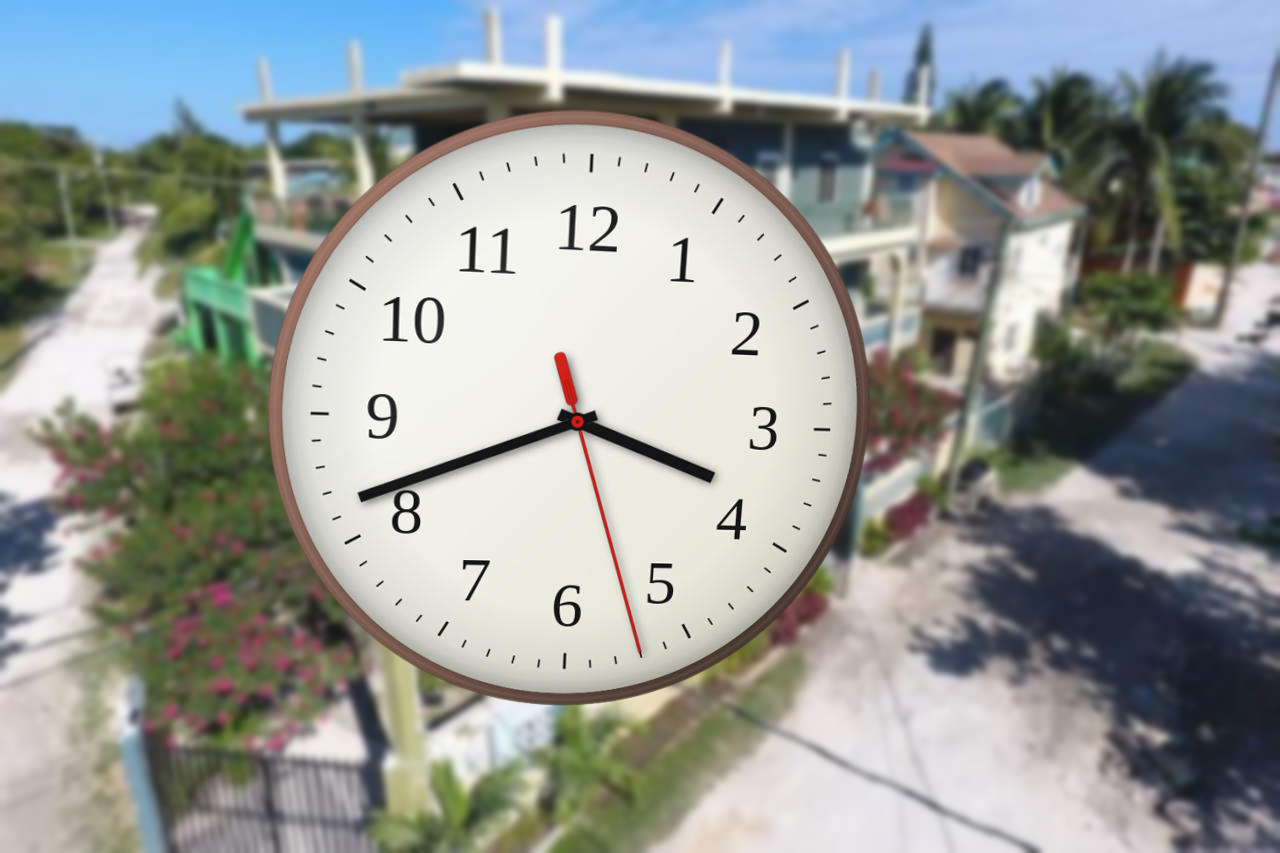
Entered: 3,41,27
